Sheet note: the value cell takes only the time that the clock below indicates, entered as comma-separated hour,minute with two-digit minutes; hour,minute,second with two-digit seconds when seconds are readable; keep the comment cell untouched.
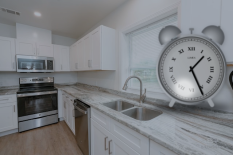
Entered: 1,26
